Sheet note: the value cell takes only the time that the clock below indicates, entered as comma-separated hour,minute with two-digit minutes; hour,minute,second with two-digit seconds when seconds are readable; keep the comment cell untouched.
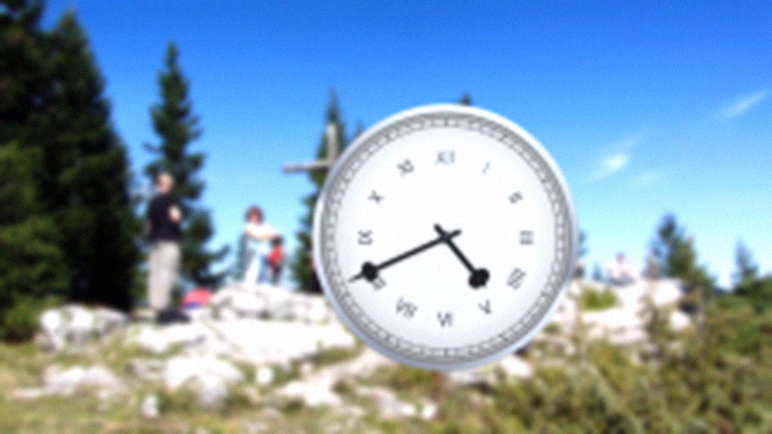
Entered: 4,41
